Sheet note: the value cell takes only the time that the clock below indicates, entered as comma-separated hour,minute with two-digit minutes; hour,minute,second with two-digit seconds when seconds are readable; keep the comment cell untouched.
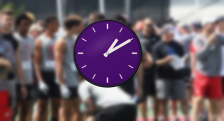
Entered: 1,10
